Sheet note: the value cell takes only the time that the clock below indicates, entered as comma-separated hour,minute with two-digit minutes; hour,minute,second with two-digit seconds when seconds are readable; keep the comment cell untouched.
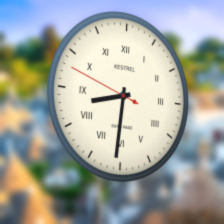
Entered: 8,30,48
